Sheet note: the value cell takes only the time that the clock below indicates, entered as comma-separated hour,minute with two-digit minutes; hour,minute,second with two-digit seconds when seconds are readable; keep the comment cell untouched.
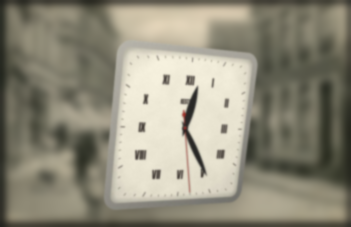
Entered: 12,24,28
